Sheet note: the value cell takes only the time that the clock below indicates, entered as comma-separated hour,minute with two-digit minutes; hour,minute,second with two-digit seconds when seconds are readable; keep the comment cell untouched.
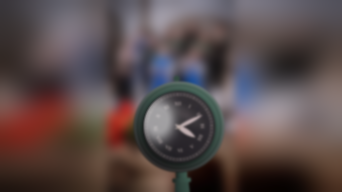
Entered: 4,11
